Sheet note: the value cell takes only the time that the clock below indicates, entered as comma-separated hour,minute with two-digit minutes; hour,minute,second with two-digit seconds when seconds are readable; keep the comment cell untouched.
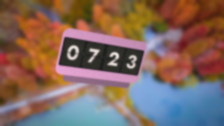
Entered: 7,23
